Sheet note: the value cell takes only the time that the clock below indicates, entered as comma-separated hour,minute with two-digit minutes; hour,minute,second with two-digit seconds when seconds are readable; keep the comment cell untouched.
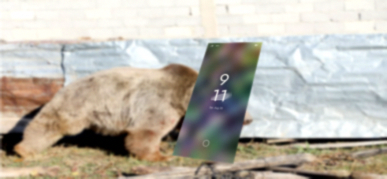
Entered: 9,11
